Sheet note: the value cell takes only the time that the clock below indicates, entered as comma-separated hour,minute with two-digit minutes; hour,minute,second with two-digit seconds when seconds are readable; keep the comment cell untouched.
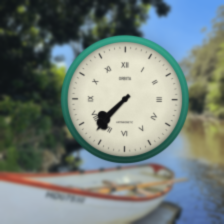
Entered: 7,37
